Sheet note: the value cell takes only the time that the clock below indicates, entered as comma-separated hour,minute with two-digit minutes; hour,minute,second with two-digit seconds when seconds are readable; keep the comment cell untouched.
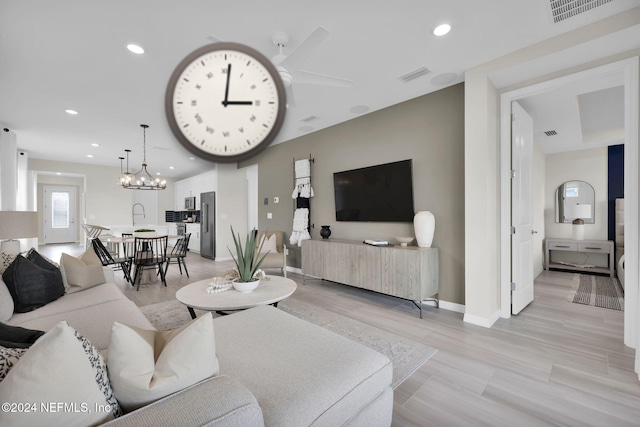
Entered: 3,01
